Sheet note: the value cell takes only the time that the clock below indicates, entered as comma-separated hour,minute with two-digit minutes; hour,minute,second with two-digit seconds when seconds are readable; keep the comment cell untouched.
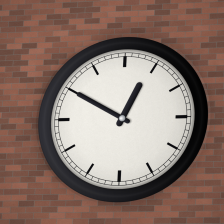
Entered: 12,50
